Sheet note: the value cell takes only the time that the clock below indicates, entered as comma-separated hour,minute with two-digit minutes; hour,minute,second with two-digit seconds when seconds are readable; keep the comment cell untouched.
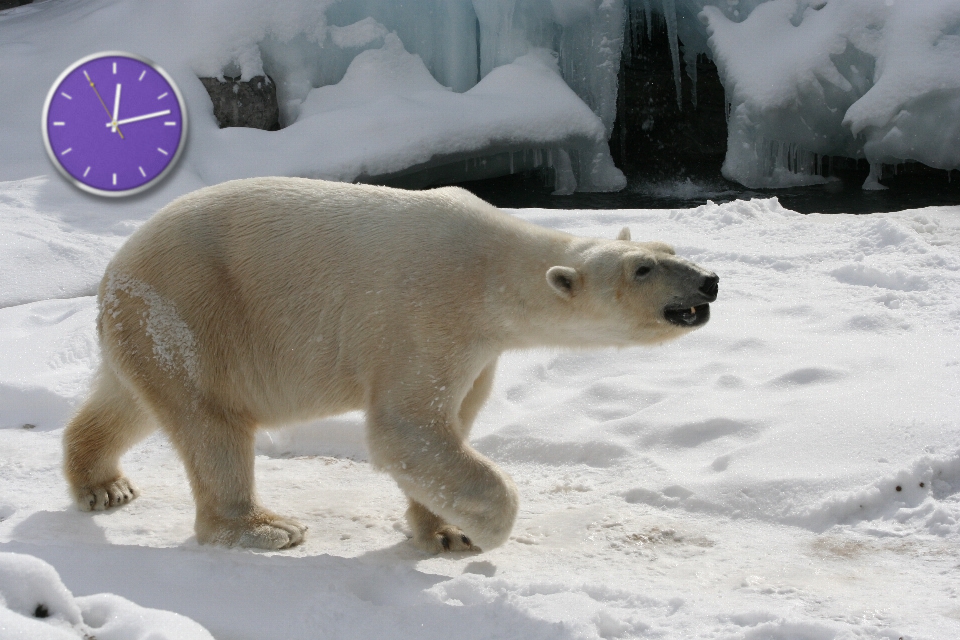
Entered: 12,12,55
